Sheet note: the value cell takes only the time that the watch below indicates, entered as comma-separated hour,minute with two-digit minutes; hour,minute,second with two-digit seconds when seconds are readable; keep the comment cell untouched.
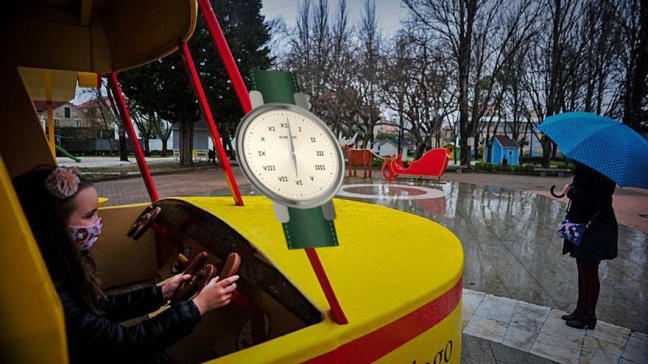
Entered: 6,01
